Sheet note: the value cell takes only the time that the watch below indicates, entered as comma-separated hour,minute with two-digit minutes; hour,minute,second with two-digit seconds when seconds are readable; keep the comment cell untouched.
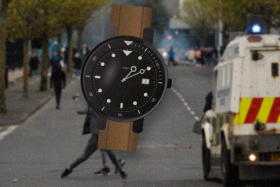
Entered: 1,10
